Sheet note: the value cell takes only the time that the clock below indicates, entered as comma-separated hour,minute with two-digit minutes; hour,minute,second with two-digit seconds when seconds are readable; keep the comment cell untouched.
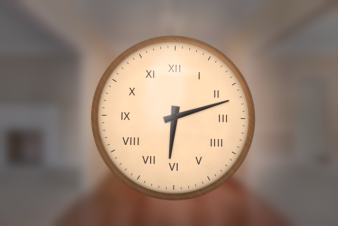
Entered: 6,12
